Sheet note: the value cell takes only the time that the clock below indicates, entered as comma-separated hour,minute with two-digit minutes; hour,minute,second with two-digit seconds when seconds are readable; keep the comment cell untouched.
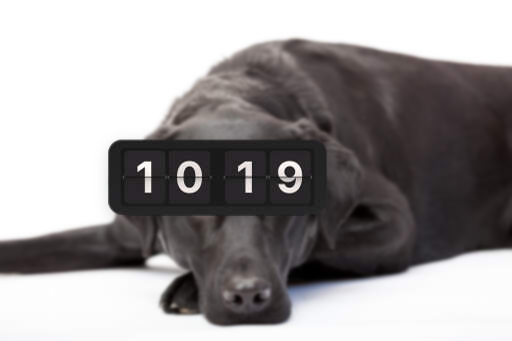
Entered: 10,19
